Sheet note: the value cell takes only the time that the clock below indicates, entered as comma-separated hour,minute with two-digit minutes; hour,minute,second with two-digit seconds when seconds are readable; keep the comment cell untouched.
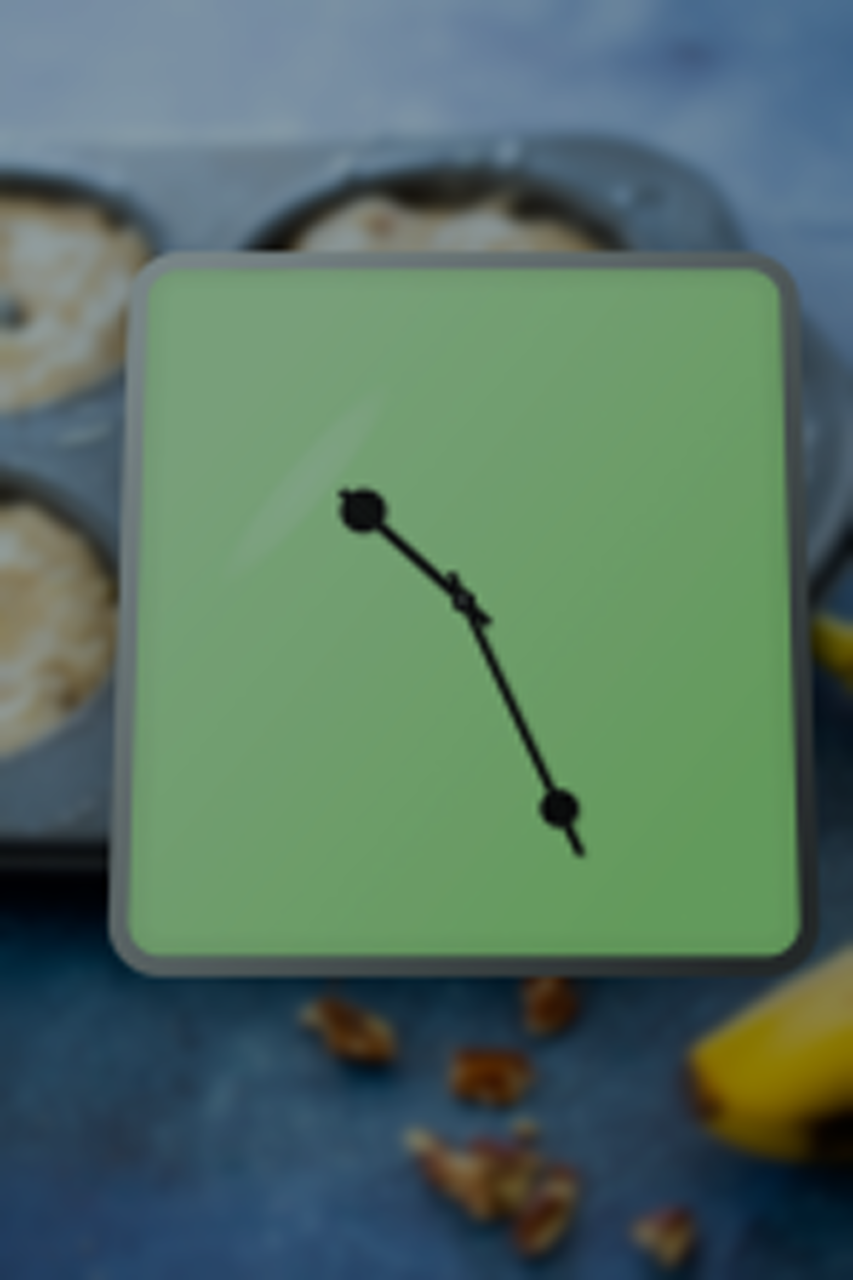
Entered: 10,26
